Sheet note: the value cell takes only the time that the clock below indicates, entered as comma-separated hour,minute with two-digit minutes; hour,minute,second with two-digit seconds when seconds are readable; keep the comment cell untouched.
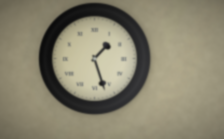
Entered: 1,27
